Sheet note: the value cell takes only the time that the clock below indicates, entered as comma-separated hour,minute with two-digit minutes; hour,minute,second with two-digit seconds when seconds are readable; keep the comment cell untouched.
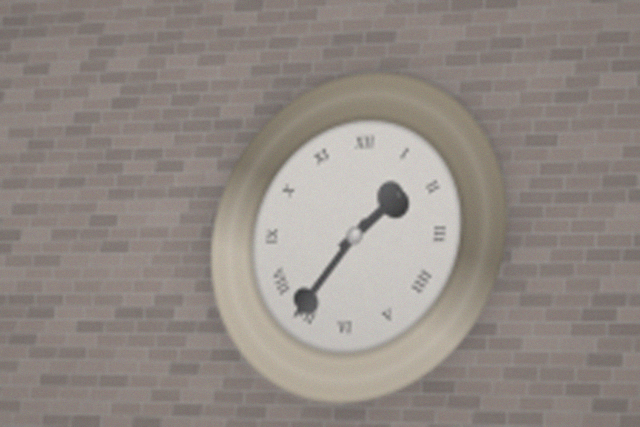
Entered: 1,36
